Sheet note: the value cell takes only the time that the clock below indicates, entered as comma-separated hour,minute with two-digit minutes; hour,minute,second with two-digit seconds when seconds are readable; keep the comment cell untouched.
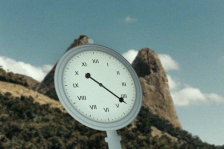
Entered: 10,22
